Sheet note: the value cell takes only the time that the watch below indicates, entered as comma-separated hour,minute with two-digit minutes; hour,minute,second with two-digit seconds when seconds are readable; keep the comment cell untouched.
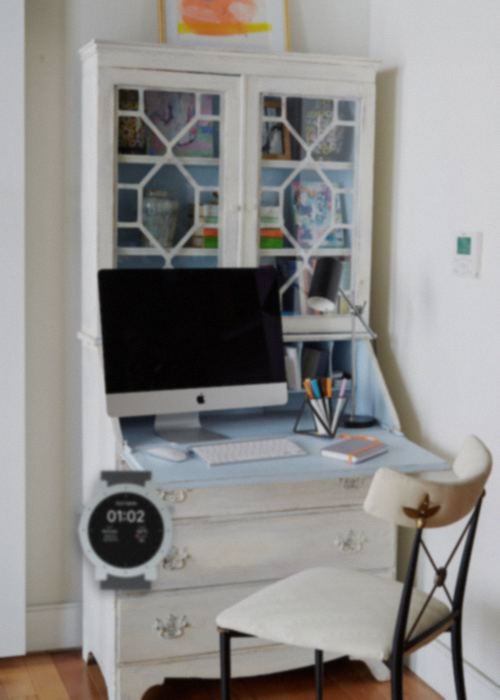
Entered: 1,02
